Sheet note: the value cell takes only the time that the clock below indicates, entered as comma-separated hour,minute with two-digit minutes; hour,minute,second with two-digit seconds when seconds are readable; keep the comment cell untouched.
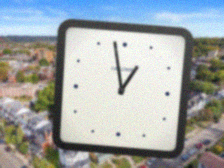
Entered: 12,58
